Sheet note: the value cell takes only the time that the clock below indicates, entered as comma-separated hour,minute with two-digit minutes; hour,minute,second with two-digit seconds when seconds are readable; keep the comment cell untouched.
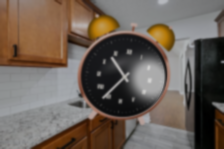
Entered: 10,36
